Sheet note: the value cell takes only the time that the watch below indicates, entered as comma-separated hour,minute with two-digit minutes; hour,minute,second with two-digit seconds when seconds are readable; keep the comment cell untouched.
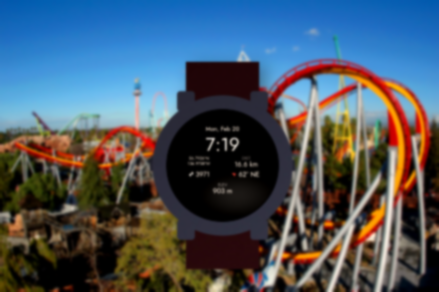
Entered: 7,19
